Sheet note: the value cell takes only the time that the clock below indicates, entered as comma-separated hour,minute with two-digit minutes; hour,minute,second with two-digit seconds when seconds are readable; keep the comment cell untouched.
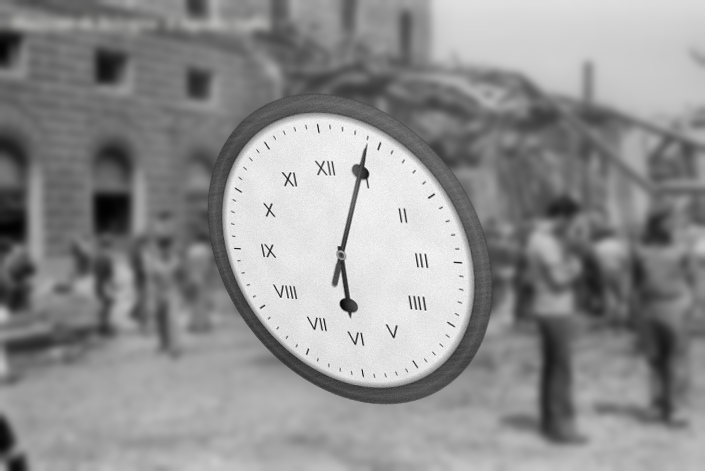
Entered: 6,04,04
